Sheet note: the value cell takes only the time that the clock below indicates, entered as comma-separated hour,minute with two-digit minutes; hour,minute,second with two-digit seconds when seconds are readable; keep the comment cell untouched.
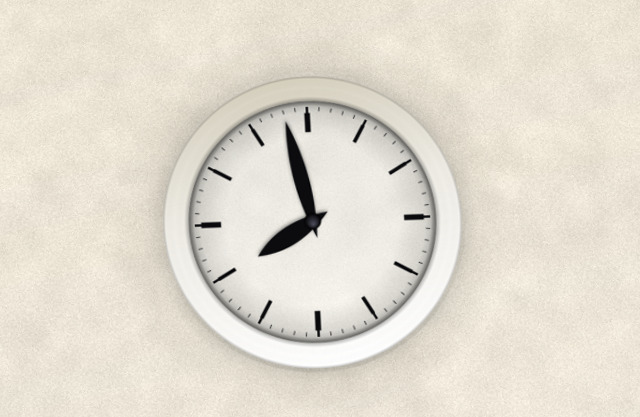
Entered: 7,58
